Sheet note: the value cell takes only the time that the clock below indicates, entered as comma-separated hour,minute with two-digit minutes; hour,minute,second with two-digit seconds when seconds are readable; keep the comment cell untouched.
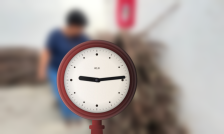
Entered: 9,14
